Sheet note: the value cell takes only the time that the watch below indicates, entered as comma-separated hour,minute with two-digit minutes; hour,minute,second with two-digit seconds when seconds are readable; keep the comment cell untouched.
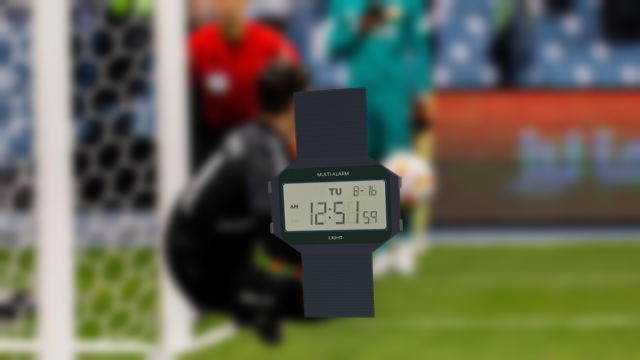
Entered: 12,51,59
